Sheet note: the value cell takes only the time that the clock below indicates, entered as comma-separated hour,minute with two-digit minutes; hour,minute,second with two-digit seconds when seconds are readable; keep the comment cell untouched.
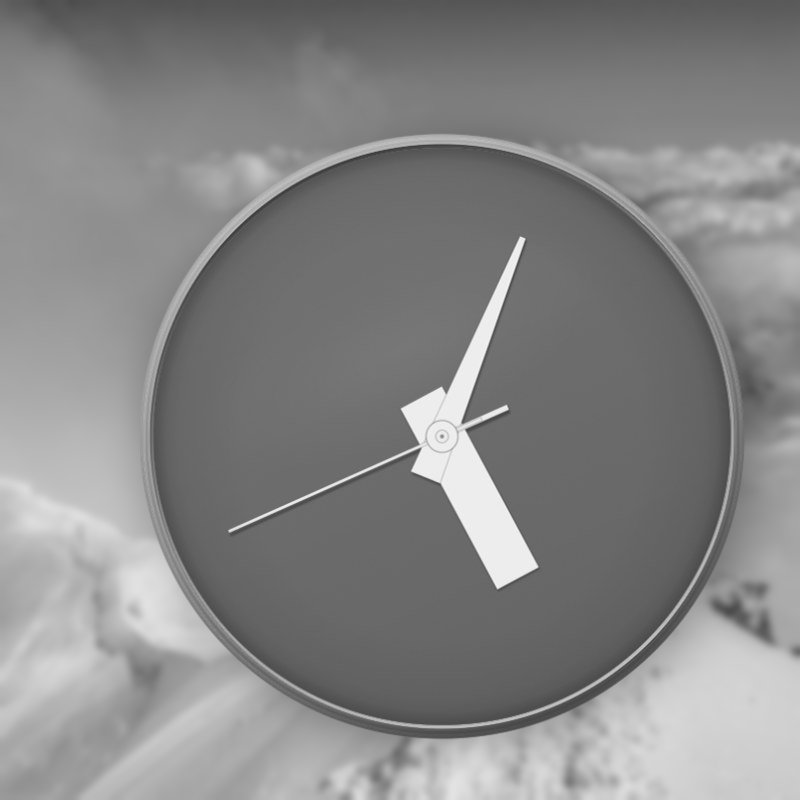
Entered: 5,03,41
